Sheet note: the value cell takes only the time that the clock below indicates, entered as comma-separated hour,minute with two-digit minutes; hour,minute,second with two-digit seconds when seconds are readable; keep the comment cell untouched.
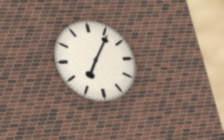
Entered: 7,06
